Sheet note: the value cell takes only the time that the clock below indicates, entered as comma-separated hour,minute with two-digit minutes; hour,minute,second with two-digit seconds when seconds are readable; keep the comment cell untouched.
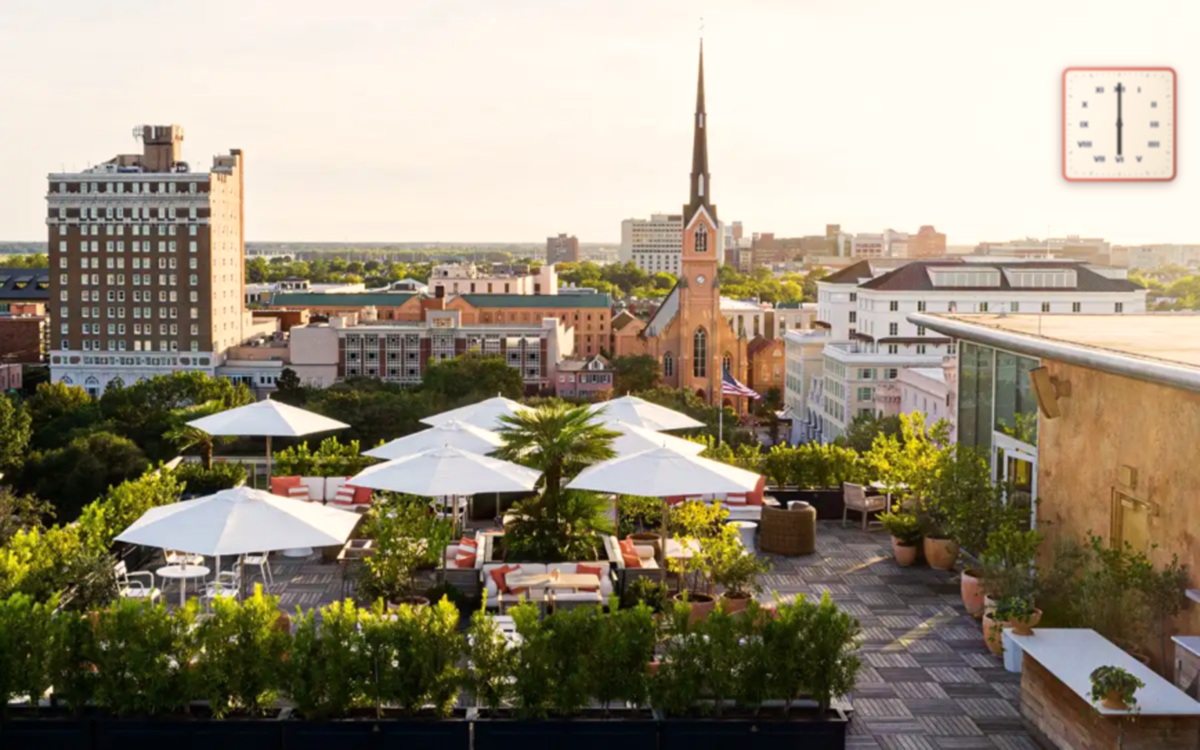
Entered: 6,00
